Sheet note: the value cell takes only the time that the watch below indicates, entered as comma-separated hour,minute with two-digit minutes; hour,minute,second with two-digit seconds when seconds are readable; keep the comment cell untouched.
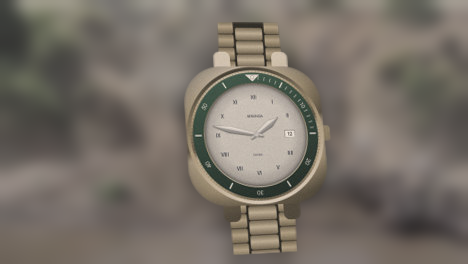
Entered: 1,47
